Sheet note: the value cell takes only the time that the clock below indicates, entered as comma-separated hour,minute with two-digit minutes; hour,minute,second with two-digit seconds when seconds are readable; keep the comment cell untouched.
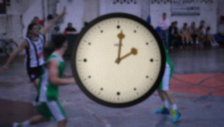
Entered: 2,01
